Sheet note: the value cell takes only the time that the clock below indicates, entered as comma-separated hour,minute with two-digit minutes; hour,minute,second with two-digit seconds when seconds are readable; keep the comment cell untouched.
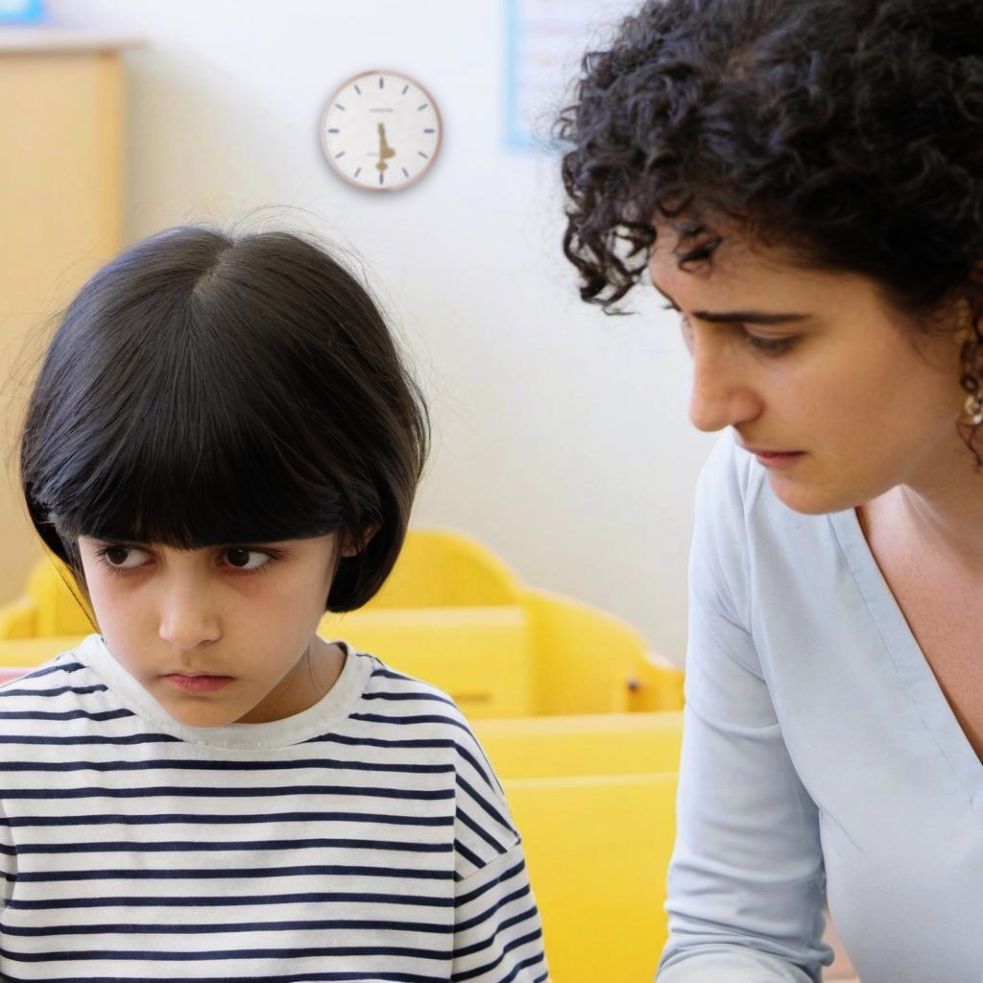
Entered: 5,30
